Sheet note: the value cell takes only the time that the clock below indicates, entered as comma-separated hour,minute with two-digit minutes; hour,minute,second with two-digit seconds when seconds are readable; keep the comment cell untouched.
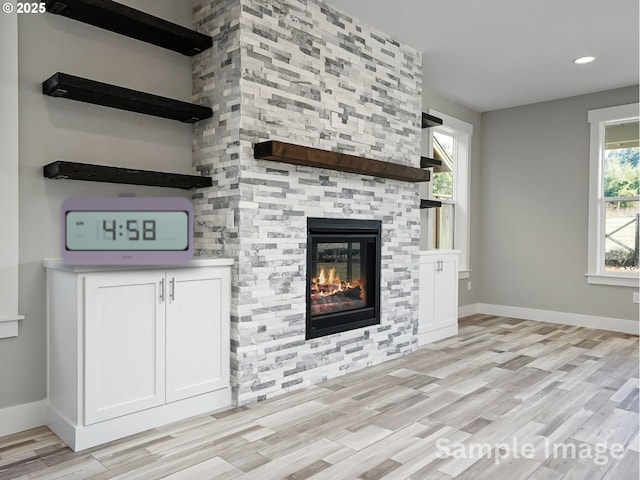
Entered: 4,58
